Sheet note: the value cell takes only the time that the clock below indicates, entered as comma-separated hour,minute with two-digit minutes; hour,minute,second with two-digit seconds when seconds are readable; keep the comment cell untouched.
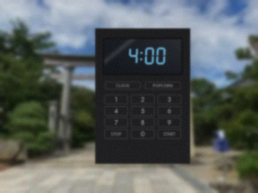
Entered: 4,00
